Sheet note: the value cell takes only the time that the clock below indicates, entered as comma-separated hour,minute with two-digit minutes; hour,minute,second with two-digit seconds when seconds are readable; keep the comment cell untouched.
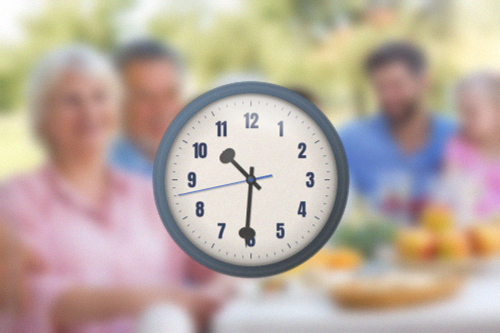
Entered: 10,30,43
